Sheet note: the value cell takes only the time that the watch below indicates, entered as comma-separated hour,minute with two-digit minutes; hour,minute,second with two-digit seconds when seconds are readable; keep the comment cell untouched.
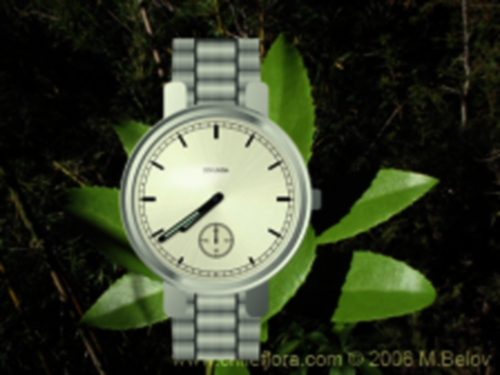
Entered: 7,39
